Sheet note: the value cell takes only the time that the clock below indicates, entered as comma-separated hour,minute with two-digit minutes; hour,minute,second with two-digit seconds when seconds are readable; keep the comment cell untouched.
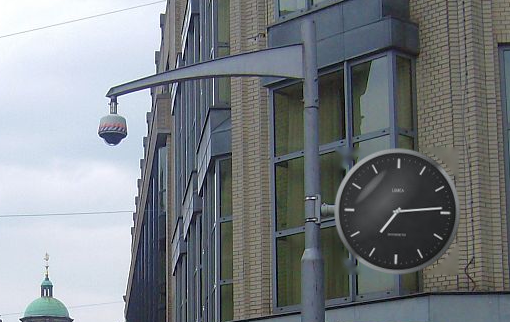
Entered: 7,14
